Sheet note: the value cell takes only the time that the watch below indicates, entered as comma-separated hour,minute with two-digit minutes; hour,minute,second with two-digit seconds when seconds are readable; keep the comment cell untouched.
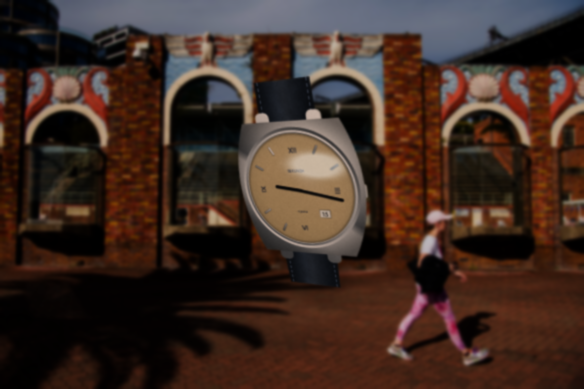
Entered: 9,17
